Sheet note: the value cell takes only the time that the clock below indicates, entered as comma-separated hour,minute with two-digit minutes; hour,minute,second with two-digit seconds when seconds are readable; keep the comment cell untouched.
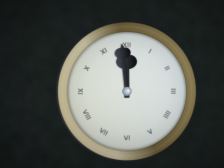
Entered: 11,59
